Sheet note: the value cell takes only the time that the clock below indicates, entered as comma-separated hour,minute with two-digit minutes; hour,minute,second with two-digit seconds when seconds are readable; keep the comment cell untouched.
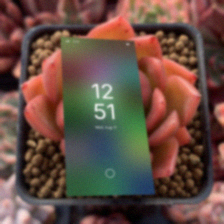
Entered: 12,51
